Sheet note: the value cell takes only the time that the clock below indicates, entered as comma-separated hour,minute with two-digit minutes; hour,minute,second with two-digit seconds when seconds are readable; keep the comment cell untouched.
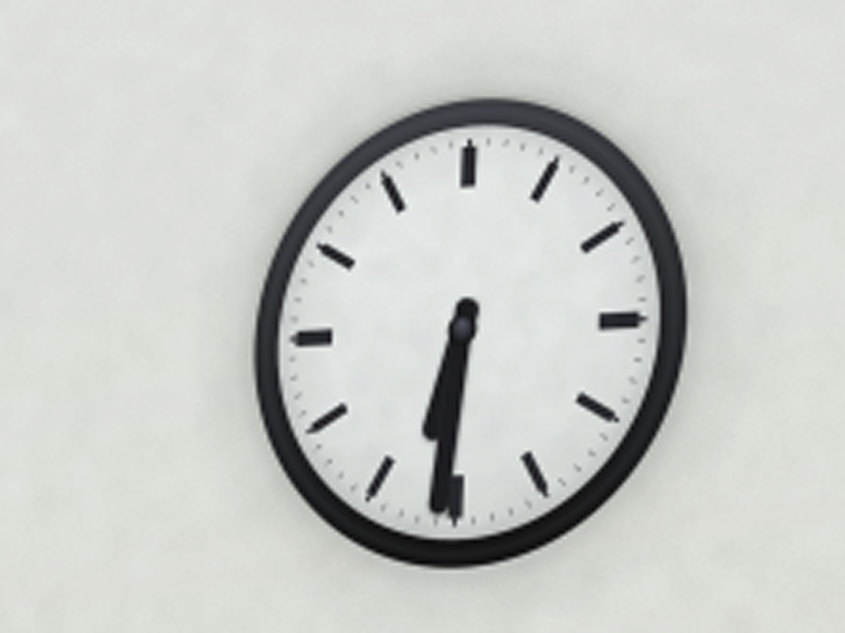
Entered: 6,31
